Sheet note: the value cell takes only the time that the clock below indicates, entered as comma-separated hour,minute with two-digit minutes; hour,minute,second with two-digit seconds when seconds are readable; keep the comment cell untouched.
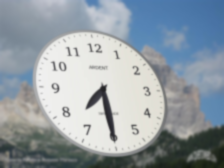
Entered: 7,30
